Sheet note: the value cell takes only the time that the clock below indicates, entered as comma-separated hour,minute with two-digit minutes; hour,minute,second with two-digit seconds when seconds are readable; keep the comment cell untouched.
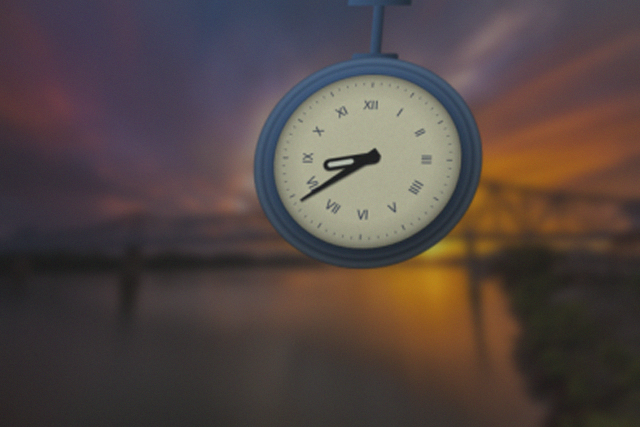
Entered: 8,39
